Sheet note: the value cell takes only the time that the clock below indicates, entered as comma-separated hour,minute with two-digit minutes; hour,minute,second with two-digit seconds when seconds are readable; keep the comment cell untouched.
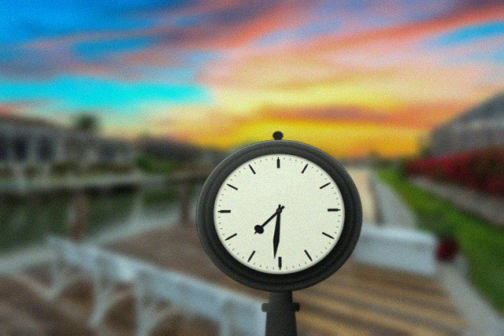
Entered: 7,31
